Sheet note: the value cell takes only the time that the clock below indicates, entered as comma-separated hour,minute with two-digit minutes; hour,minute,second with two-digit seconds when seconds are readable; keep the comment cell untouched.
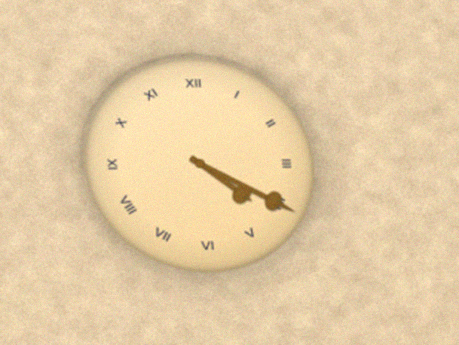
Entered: 4,20
